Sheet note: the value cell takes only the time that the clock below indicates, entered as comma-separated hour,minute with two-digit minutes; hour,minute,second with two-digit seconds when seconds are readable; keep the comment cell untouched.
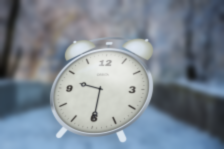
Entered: 9,30
